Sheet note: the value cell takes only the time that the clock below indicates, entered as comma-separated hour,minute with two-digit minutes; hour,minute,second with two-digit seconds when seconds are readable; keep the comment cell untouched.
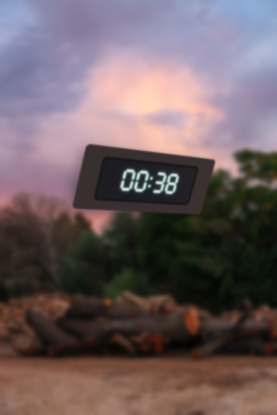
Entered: 0,38
